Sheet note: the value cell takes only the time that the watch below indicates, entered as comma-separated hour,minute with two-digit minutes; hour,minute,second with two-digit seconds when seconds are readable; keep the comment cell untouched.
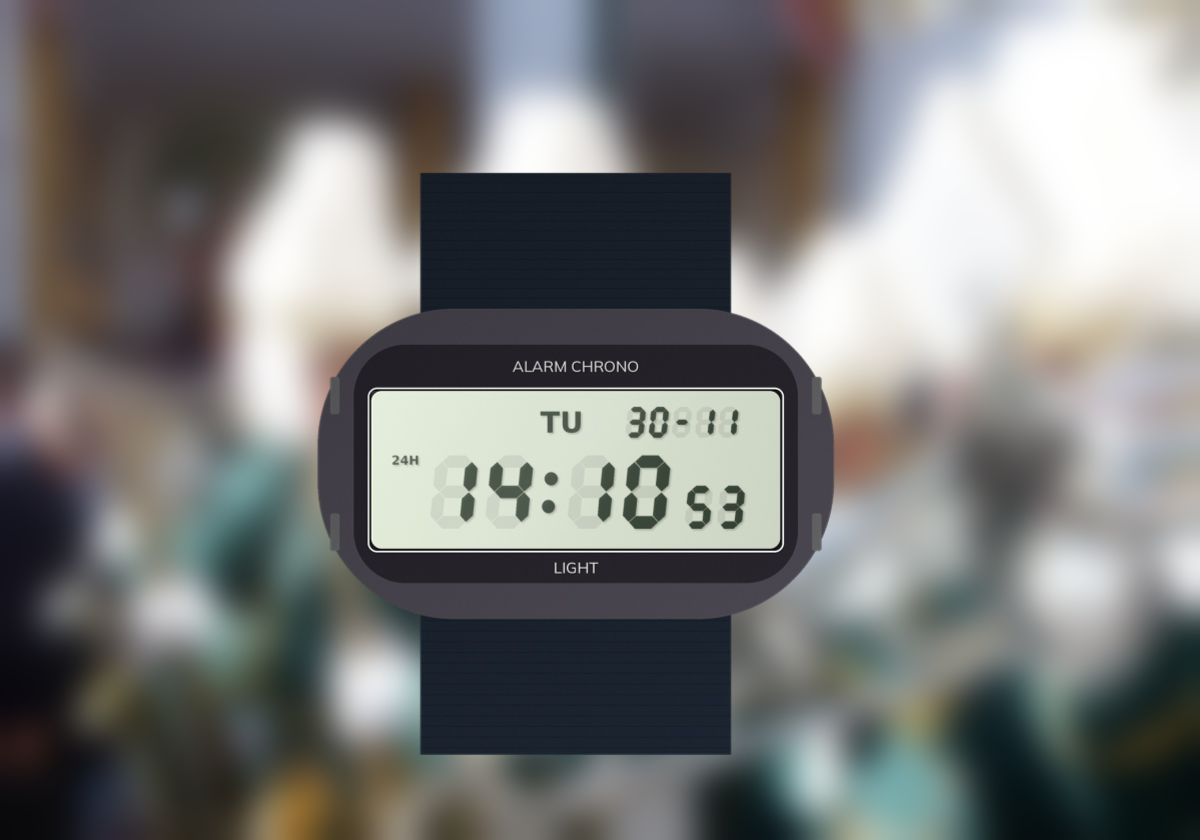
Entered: 14,10,53
